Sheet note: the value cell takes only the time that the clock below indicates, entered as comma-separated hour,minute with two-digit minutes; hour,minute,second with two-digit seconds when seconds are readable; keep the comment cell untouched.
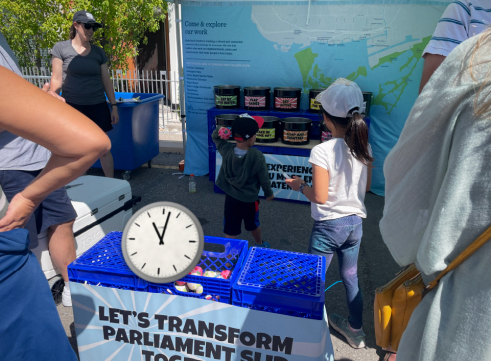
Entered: 11,02
